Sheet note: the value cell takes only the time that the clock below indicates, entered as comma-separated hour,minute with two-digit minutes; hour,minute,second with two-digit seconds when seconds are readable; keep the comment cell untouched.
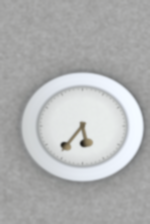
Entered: 5,36
